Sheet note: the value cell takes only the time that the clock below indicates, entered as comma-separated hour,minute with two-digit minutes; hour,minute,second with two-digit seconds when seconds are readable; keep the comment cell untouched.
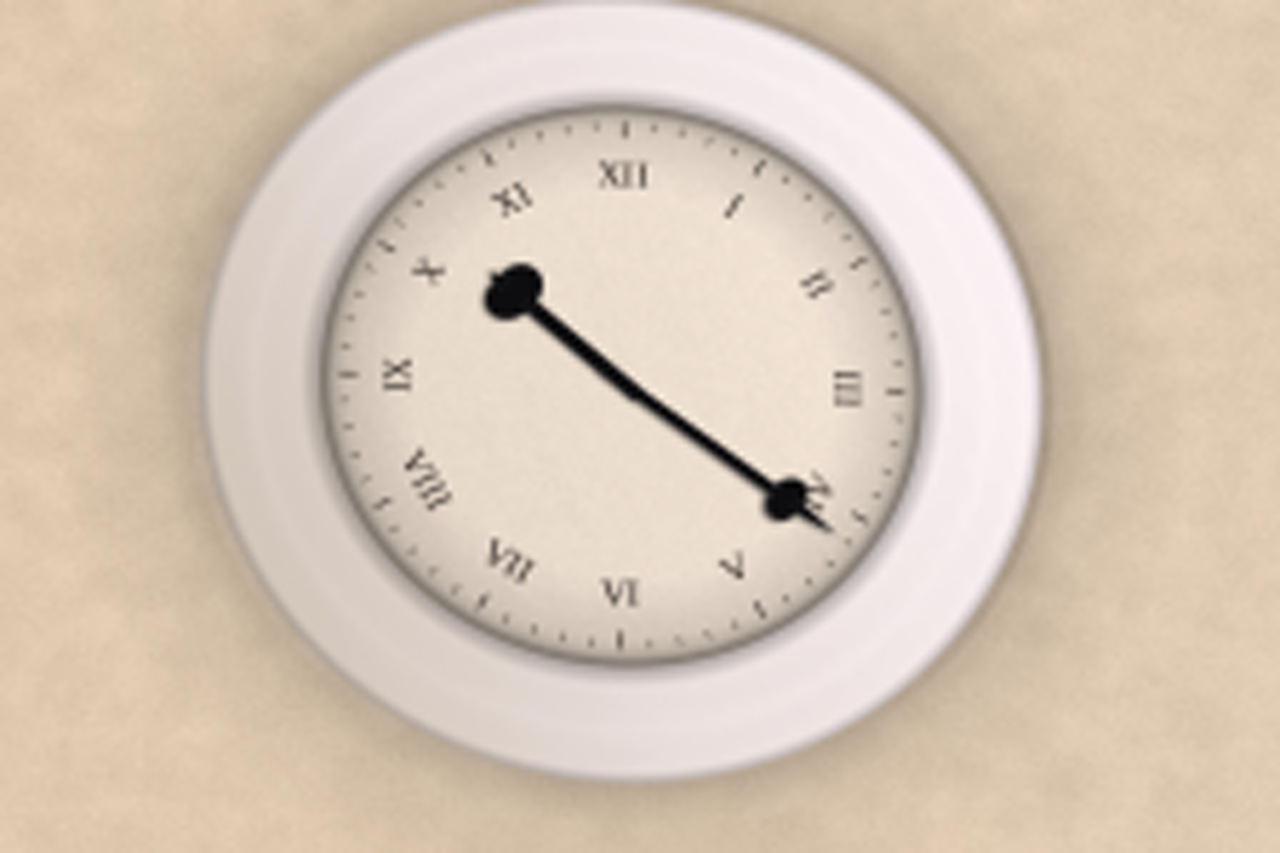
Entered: 10,21
